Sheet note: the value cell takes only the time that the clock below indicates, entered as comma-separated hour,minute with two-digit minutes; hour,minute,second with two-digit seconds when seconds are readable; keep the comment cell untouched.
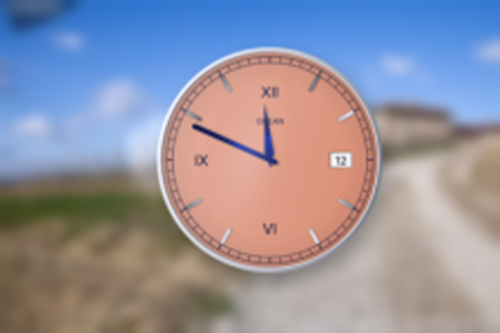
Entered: 11,49
